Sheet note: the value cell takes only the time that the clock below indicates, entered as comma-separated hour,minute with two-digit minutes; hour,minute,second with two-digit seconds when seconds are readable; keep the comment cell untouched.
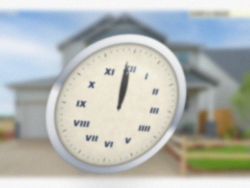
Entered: 11,59
